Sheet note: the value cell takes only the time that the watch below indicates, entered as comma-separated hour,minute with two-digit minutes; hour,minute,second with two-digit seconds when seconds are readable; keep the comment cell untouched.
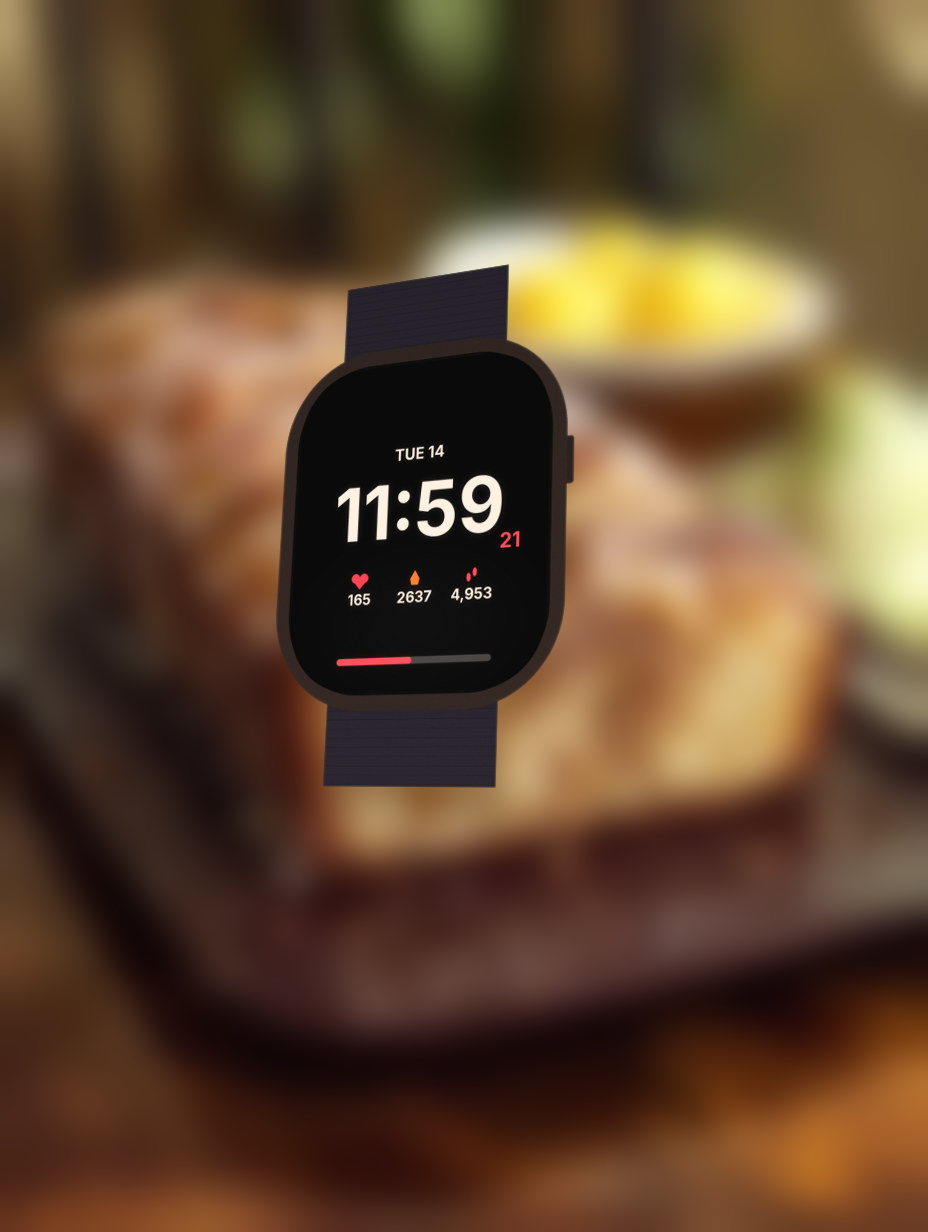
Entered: 11,59,21
